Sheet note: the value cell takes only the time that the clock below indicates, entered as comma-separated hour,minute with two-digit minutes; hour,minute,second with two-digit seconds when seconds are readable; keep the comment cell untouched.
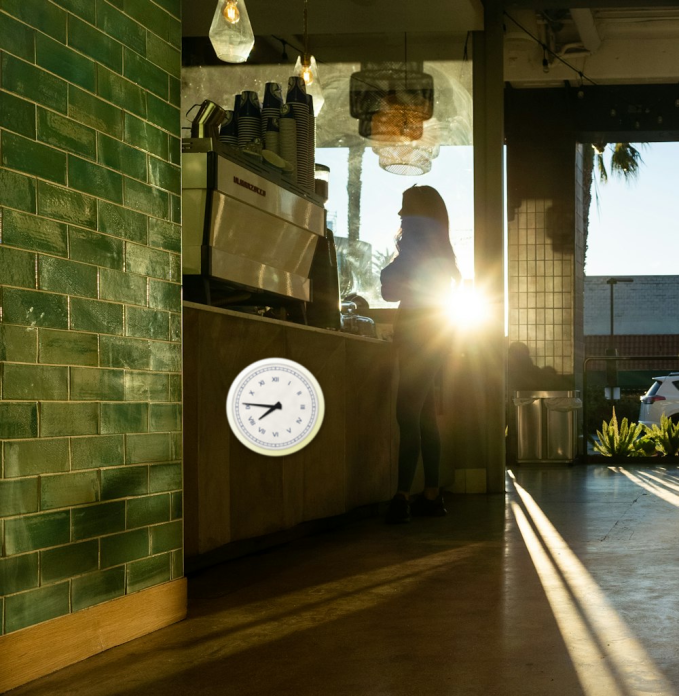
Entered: 7,46
